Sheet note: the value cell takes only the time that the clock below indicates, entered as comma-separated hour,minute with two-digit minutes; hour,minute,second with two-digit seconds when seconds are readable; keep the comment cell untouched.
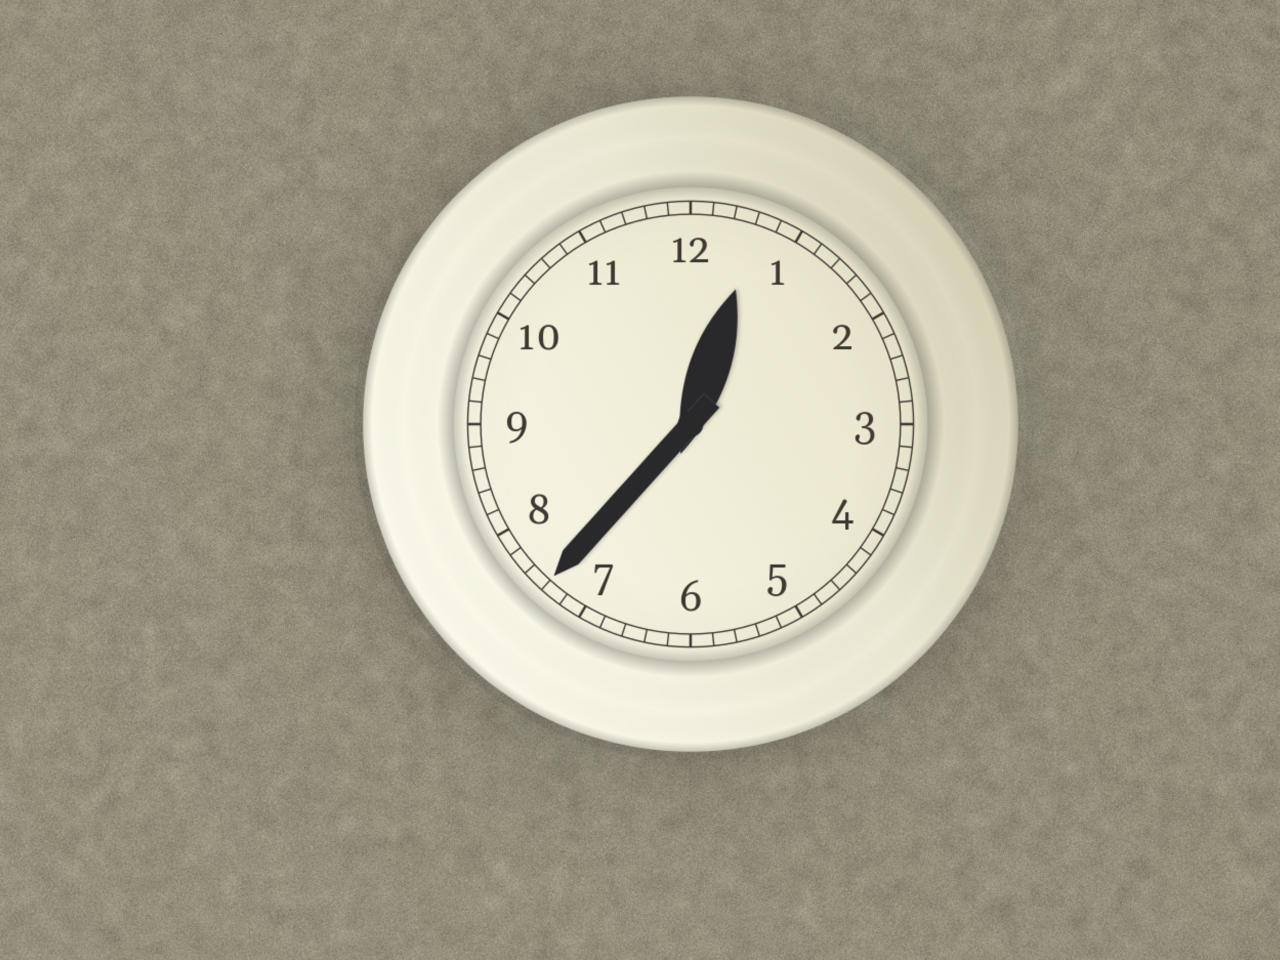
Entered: 12,37
